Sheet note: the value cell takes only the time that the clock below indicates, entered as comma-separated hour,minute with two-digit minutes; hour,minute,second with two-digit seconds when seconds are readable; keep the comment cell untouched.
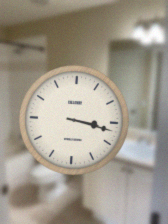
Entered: 3,17
